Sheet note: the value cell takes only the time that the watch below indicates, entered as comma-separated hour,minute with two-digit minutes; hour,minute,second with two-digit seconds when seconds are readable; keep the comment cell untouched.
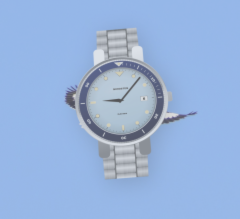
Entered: 9,07
